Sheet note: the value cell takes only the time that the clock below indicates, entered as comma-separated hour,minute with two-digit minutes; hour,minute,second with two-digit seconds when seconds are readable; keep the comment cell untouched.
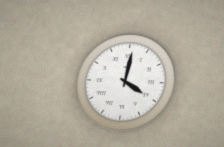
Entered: 4,01
